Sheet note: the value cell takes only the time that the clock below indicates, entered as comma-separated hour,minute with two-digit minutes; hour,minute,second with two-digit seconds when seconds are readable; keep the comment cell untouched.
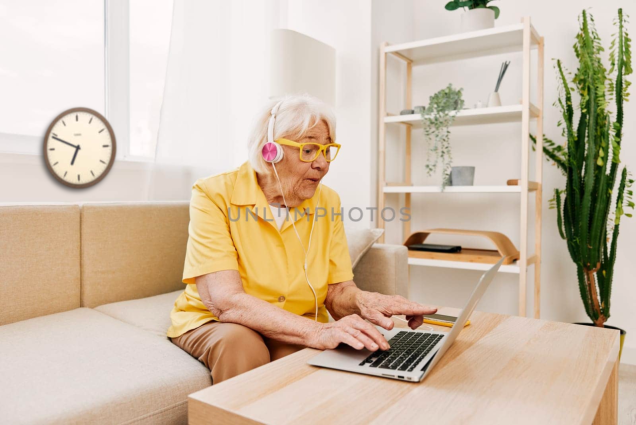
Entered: 6,49
